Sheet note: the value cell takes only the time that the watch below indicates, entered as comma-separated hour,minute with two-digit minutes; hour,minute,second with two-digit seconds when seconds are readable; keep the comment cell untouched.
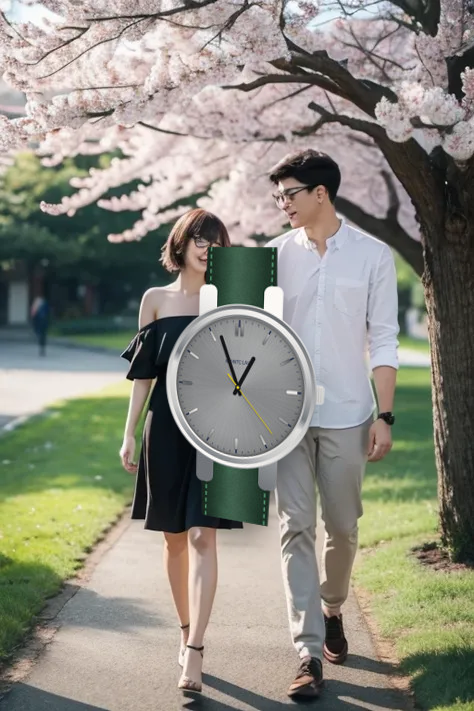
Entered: 12,56,23
